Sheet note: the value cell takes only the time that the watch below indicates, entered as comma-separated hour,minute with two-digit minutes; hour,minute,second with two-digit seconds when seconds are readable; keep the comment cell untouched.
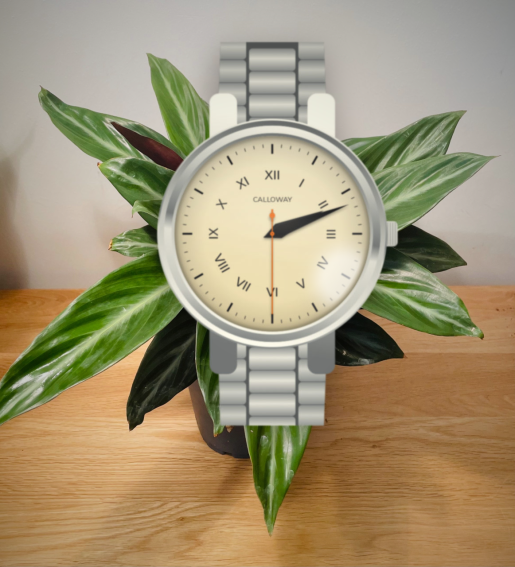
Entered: 2,11,30
